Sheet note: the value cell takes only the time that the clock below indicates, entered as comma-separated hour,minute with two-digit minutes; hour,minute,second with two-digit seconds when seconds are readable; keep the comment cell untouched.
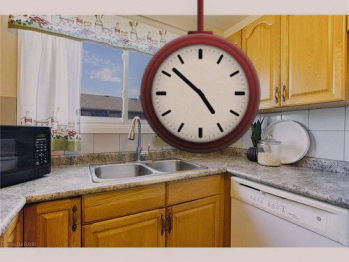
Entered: 4,52
